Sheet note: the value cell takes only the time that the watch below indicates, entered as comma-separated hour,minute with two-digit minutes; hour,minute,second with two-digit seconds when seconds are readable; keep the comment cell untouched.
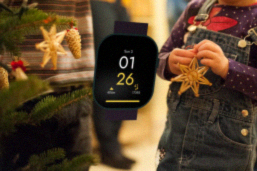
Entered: 1,26
